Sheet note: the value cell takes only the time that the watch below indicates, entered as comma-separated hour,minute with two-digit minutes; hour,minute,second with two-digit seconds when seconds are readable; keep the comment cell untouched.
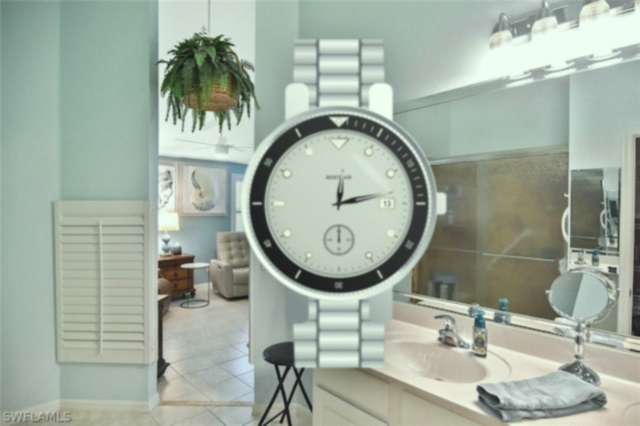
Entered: 12,13
